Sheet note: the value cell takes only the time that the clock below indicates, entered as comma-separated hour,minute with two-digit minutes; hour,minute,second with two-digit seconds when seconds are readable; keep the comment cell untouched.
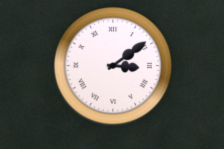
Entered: 3,09
